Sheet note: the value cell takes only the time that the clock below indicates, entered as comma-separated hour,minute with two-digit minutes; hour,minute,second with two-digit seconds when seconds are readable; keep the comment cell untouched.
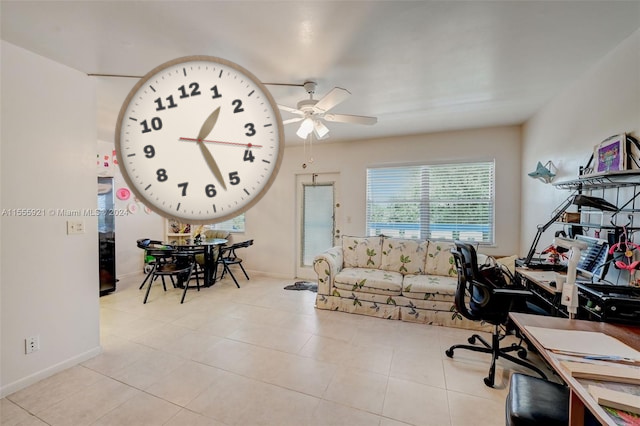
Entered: 1,27,18
